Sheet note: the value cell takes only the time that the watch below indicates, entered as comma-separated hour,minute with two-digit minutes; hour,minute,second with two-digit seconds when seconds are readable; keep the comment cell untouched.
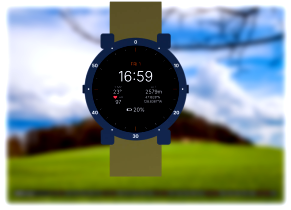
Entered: 16,59
